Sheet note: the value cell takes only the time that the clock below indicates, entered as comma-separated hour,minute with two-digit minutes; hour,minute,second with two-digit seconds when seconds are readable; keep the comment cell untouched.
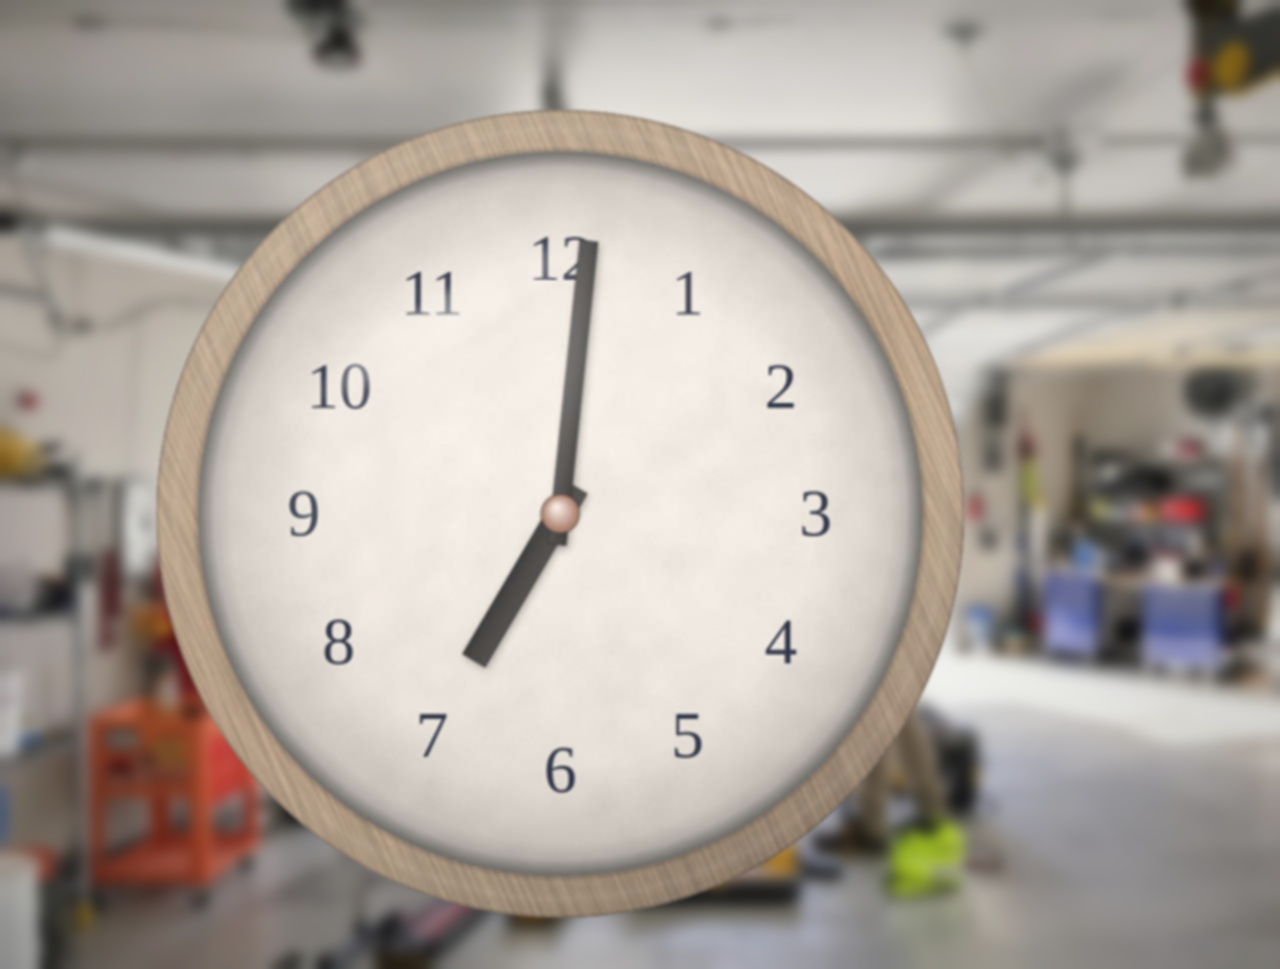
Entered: 7,01
